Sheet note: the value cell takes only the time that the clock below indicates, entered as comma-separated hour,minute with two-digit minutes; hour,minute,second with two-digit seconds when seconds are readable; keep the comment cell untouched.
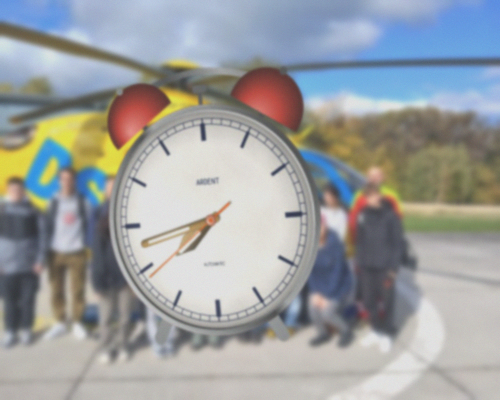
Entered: 7,42,39
